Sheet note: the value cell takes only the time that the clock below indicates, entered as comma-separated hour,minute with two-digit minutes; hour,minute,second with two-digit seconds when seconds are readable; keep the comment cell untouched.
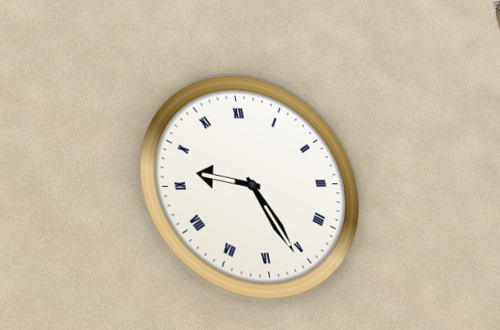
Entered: 9,26
